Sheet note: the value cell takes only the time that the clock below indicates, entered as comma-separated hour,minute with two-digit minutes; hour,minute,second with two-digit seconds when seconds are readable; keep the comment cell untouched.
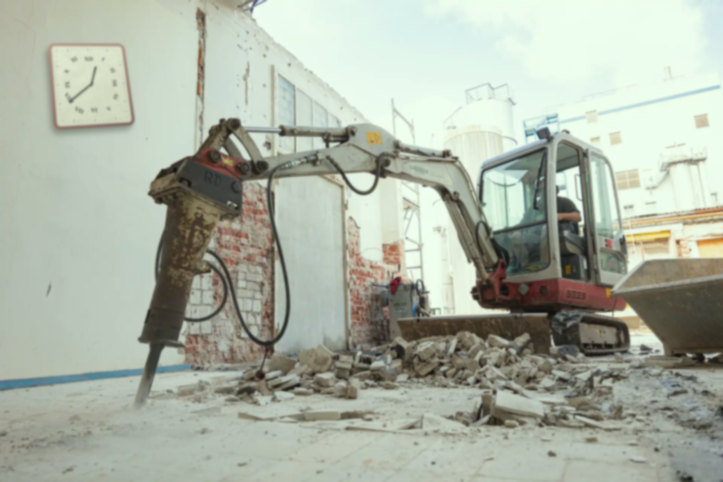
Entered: 12,39
